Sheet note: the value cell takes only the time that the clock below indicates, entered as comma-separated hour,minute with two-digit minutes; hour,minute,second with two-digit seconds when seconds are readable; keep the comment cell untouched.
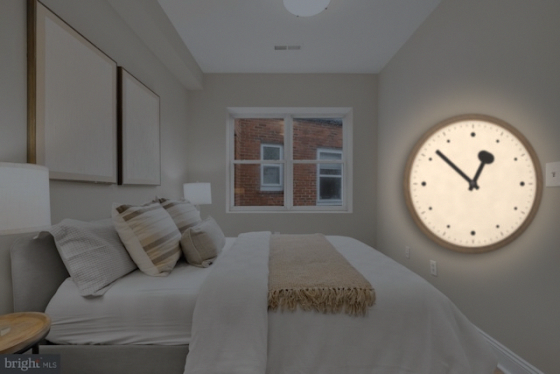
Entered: 12,52
